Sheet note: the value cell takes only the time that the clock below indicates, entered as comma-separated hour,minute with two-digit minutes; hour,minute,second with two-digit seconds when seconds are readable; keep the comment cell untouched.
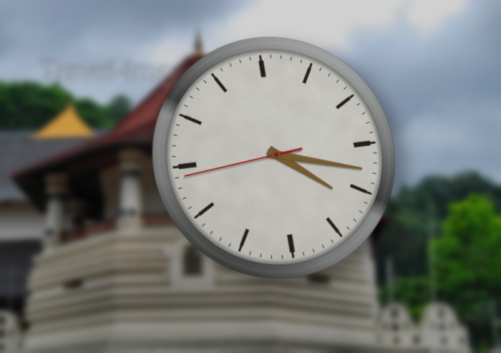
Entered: 4,17,44
